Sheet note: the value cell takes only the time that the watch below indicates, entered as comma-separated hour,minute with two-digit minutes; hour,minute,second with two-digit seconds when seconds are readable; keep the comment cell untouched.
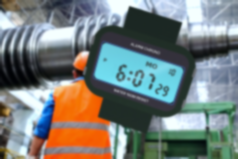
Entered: 6,07,29
